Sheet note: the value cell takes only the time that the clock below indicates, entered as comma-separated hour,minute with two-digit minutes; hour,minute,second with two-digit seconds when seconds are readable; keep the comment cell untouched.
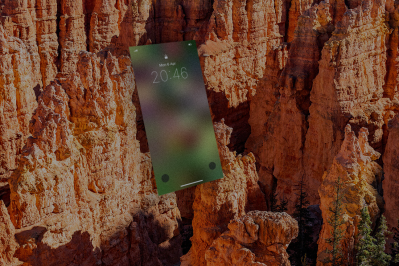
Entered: 20,46
